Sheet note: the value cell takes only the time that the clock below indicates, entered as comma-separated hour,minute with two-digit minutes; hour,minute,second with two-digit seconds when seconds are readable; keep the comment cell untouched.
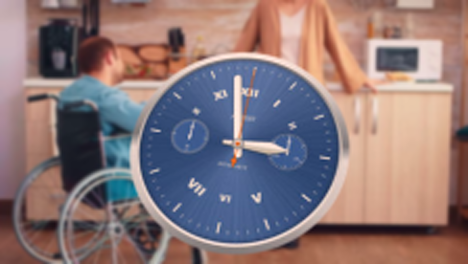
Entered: 2,58
